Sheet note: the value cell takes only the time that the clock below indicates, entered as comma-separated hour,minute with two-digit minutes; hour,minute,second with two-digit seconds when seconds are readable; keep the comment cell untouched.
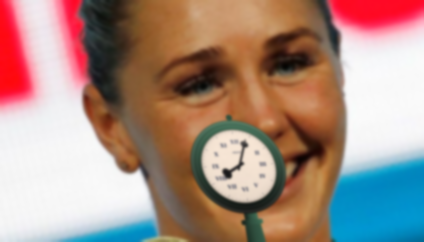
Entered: 8,04
